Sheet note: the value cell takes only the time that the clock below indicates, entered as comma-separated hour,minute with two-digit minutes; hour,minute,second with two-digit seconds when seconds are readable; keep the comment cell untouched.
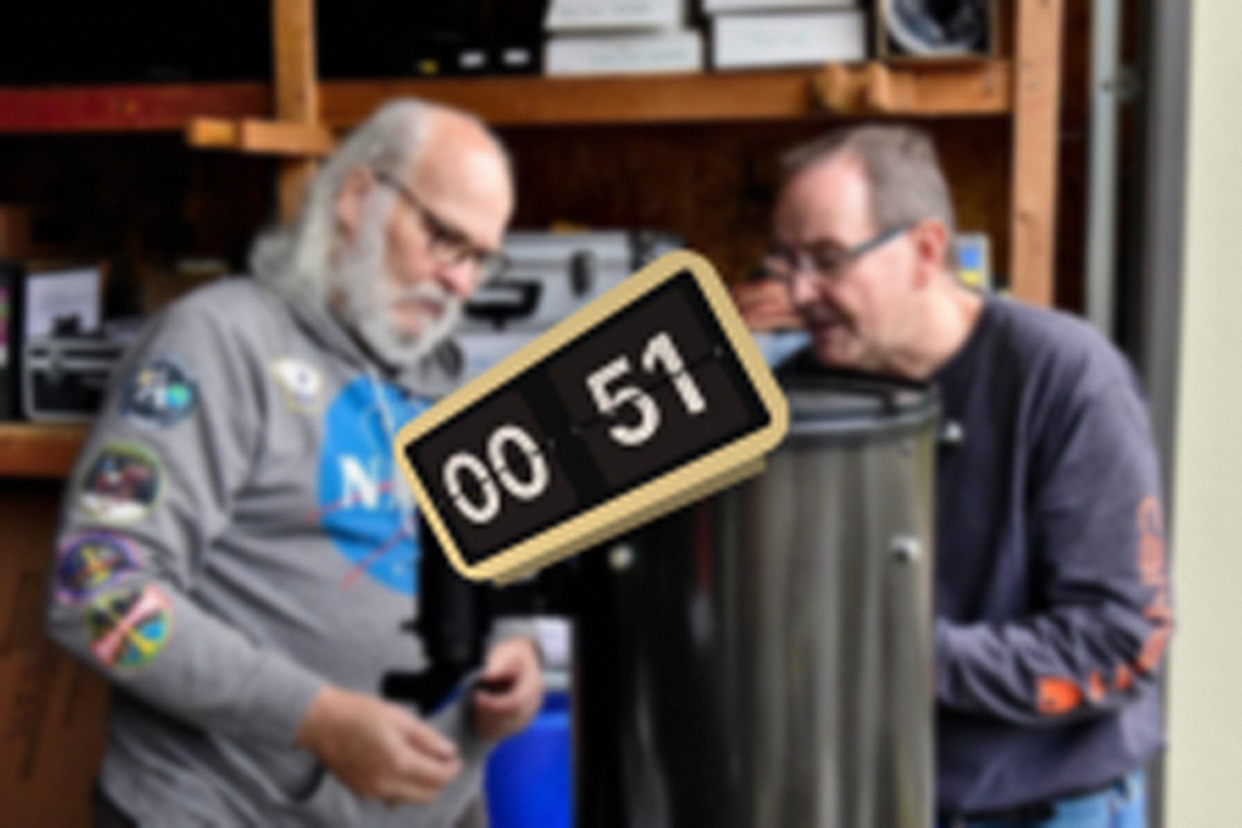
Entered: 0,51
